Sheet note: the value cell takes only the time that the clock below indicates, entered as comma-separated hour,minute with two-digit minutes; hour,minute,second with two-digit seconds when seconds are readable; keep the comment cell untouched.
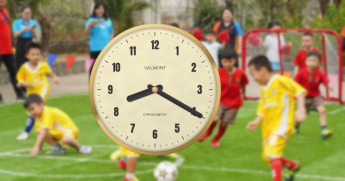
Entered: 8,20
